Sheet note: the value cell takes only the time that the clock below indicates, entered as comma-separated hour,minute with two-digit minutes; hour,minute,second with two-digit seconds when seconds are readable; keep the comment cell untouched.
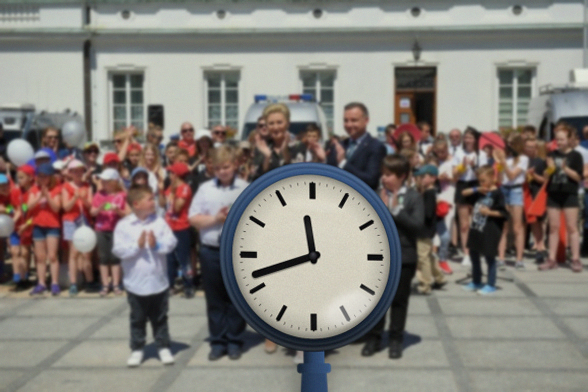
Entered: 11,42
